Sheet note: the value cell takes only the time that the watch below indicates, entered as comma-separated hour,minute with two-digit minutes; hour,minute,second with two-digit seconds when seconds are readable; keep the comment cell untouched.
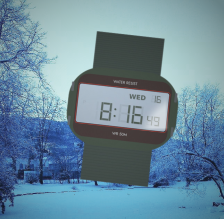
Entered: 8,16,49
